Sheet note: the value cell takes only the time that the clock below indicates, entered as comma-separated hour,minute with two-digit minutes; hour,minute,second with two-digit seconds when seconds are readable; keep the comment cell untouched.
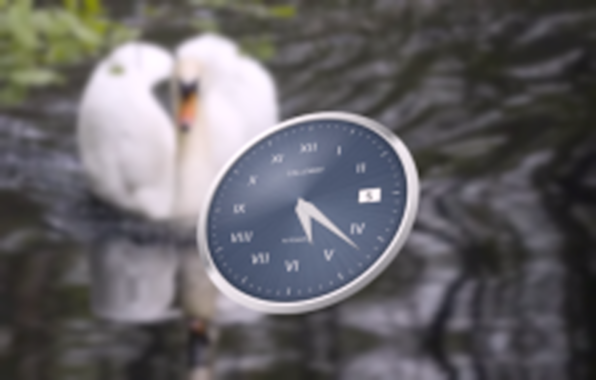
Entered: 5,22
